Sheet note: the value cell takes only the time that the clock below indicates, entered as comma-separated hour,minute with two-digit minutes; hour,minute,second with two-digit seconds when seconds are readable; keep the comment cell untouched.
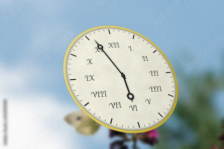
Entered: 5,56
